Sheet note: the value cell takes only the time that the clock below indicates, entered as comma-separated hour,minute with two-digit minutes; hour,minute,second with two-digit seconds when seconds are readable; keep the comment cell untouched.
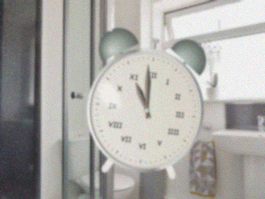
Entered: 10,59
